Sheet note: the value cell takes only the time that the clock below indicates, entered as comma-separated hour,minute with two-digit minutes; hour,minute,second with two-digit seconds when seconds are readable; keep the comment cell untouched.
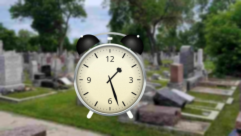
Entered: 1,27
